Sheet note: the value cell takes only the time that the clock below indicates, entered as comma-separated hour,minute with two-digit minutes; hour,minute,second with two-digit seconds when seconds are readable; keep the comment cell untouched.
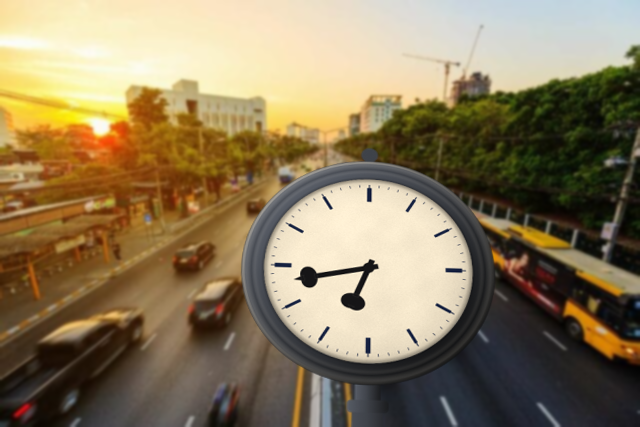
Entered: 6,43
